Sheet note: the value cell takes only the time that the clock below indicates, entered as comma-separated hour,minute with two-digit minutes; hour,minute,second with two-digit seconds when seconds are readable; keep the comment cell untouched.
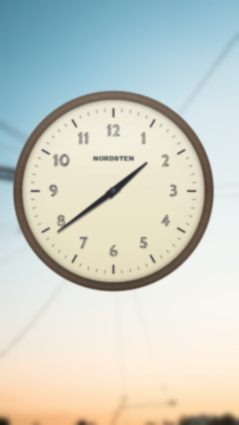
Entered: 1,39
